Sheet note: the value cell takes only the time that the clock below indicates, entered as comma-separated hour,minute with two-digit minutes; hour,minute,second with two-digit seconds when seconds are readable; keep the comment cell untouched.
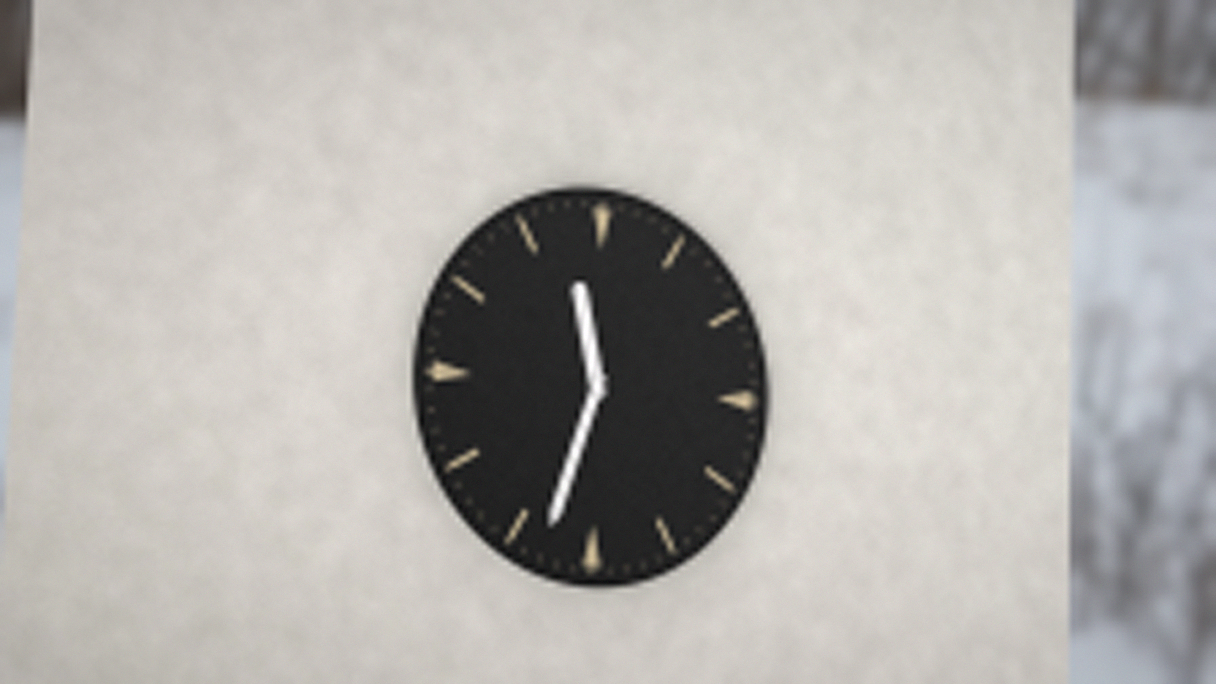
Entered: 11,33
